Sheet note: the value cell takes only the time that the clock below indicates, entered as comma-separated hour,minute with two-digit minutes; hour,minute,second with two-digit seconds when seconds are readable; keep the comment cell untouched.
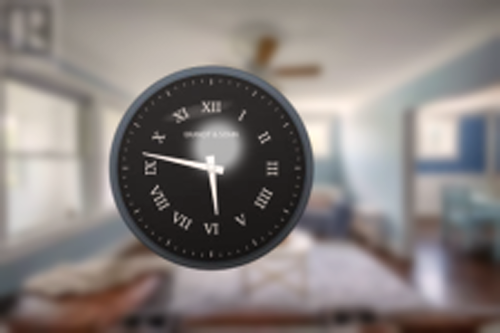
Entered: 5,47
